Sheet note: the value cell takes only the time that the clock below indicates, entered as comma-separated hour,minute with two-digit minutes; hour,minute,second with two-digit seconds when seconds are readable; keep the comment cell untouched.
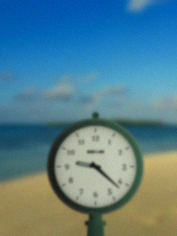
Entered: 9,22
